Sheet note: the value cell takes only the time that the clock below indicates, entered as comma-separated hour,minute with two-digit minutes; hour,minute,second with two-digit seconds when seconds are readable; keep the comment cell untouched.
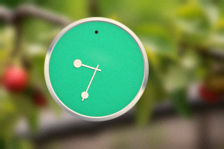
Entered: 9,34
